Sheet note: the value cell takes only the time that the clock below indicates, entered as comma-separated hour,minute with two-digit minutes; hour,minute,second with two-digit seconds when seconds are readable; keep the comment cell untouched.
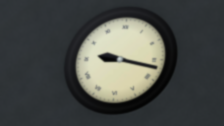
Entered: 9,17
